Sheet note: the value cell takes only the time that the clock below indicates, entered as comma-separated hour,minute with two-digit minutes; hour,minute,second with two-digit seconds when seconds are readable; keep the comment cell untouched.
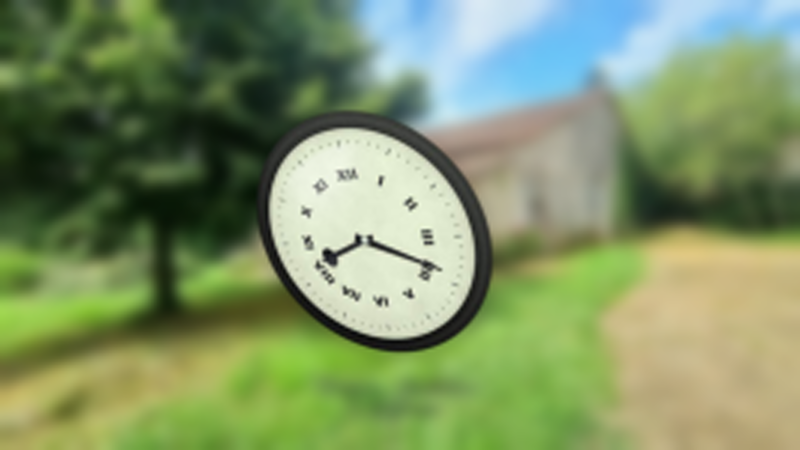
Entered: 8,19
